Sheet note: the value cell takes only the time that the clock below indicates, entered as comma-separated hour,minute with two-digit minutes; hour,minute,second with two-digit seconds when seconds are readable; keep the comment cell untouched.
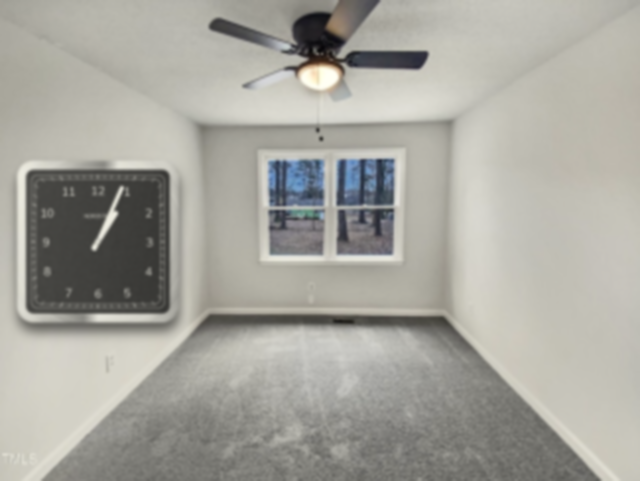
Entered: 1,04
